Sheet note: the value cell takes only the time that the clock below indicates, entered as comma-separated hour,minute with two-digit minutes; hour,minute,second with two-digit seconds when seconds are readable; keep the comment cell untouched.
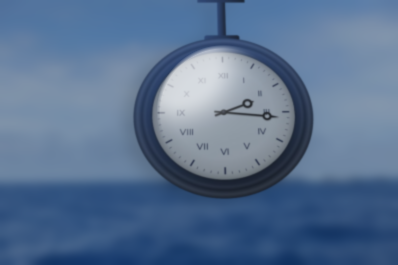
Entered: 2,16
